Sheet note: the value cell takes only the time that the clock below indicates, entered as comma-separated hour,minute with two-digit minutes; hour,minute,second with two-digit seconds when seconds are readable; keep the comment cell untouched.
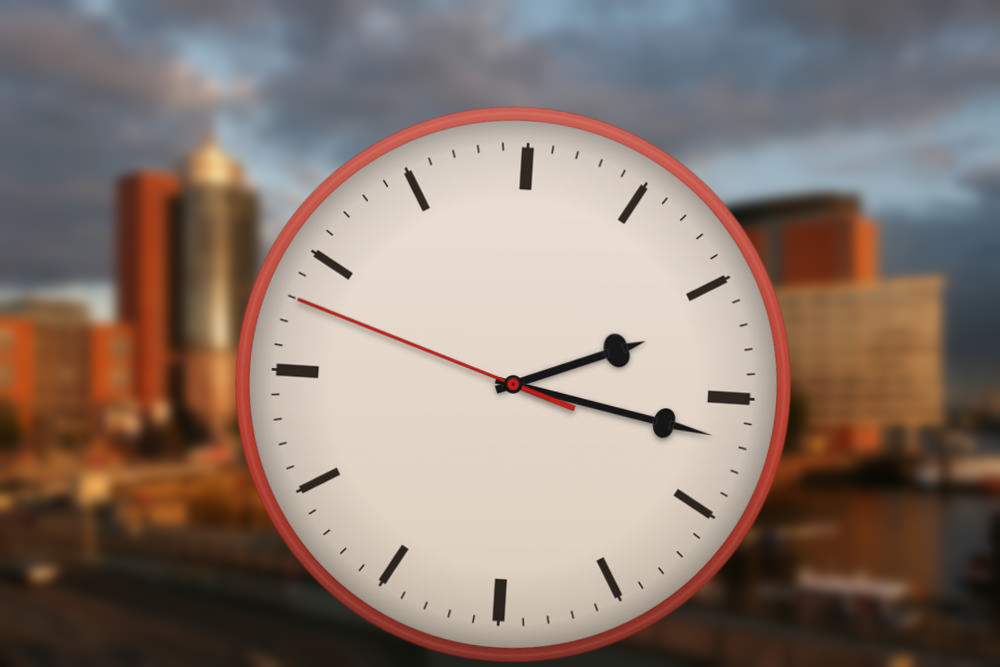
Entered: 2,16,48
